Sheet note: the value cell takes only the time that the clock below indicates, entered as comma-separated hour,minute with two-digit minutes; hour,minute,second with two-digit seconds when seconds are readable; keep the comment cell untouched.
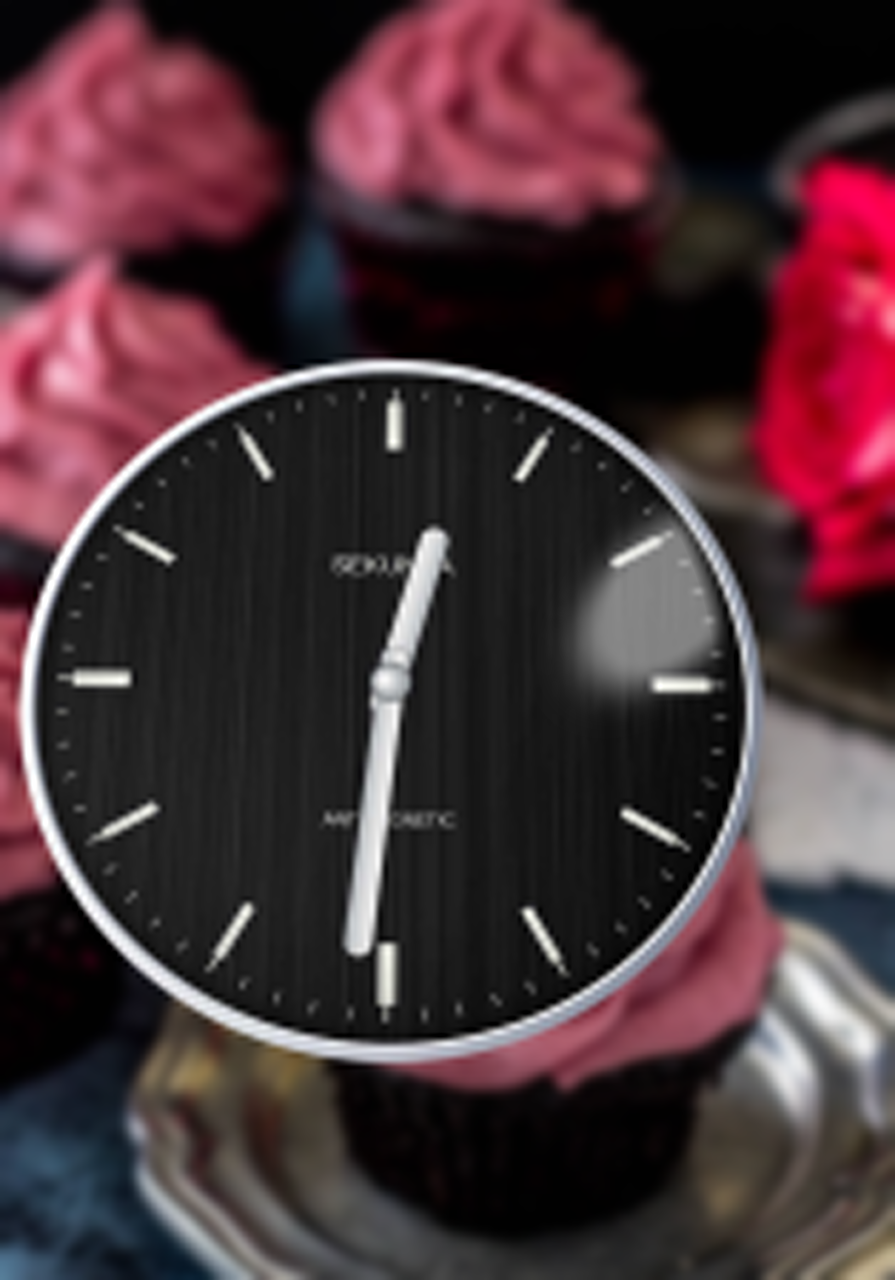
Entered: 12,31
